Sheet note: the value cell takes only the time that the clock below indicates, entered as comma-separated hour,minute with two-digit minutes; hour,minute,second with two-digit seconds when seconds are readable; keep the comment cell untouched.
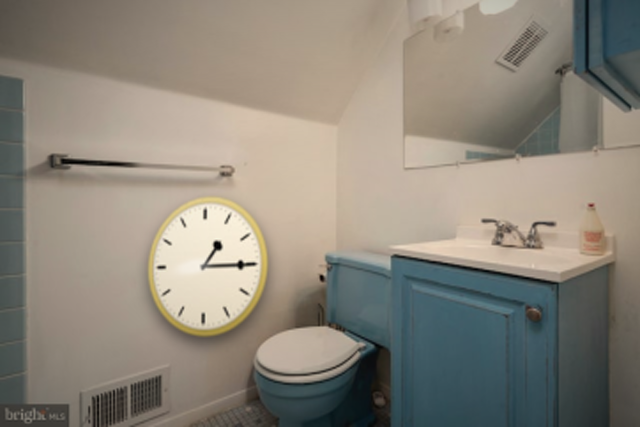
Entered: 1,15
